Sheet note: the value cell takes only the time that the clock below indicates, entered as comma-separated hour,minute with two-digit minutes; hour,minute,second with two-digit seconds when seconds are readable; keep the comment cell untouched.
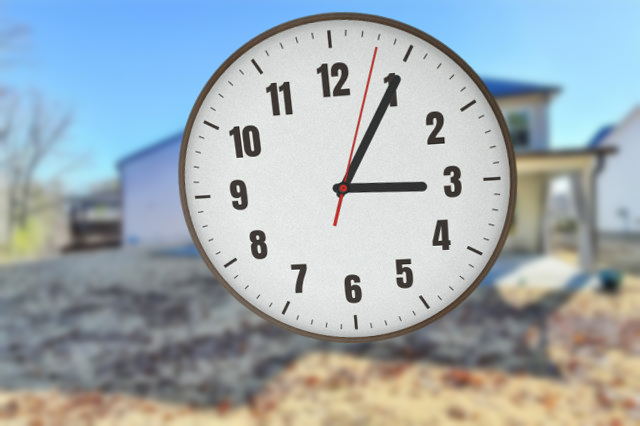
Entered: 3,05,03
